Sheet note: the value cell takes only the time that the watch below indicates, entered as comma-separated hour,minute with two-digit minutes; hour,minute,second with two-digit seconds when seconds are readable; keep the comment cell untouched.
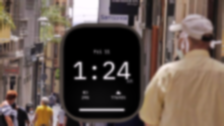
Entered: 1,24
